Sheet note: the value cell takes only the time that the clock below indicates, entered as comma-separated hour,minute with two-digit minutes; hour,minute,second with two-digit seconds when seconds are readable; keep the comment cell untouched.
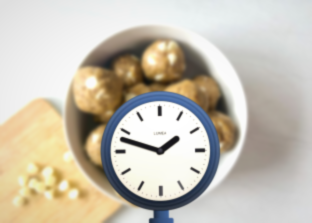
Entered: 1,48
